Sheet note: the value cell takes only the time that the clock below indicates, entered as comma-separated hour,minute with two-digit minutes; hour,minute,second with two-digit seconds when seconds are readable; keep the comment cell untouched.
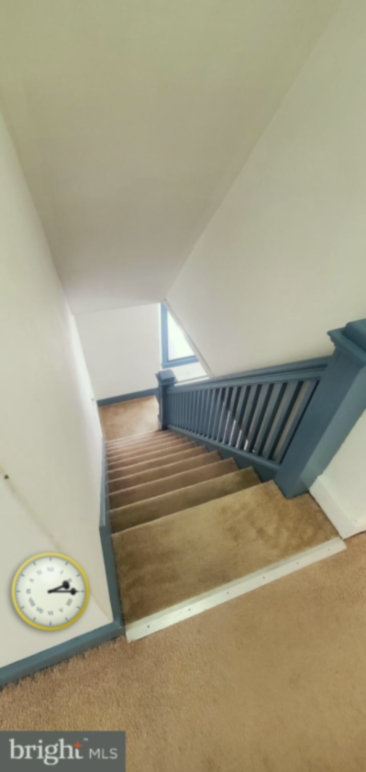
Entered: 2,15
